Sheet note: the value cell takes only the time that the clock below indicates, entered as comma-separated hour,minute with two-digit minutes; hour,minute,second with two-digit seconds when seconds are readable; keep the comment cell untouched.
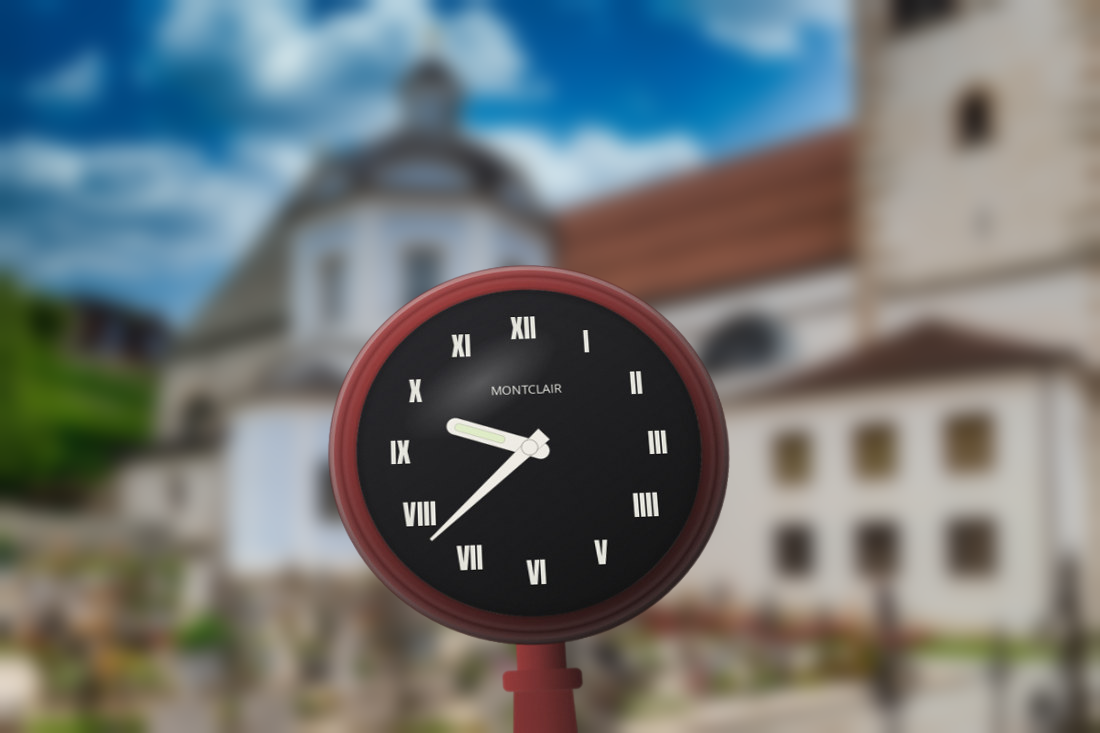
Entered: 9,38
